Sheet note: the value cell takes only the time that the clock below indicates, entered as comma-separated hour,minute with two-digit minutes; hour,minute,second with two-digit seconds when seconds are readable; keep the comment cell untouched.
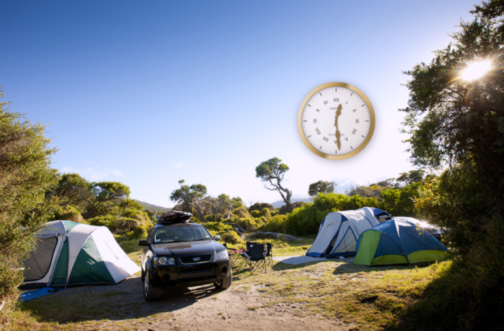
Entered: 12,29
